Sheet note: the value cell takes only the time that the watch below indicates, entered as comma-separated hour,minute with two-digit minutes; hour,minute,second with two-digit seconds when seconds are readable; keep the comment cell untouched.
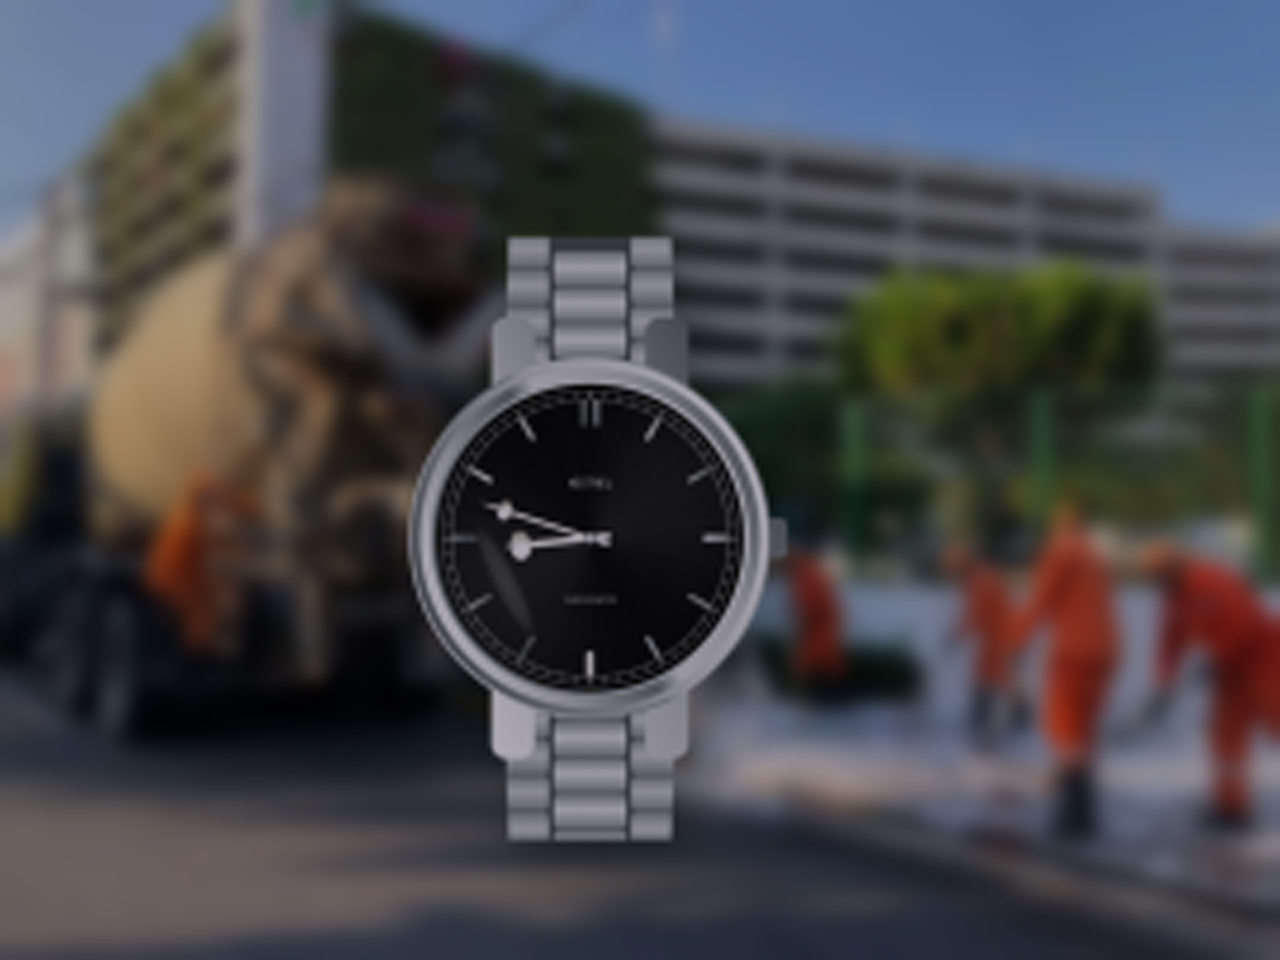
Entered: 8,48
